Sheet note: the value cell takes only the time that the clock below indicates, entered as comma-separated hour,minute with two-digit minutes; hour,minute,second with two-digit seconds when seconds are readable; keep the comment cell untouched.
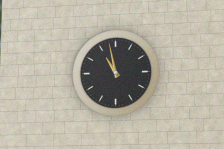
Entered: 10,58
